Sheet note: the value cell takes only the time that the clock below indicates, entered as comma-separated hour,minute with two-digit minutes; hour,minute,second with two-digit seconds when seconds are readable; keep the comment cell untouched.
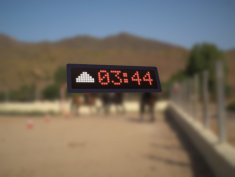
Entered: 3,44
